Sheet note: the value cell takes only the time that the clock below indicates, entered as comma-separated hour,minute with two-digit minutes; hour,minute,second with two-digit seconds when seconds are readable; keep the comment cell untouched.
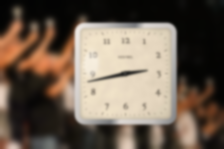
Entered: 2,43
